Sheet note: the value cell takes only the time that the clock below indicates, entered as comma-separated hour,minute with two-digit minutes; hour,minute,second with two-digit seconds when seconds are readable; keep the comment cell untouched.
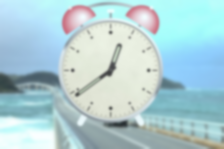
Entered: 12,39
